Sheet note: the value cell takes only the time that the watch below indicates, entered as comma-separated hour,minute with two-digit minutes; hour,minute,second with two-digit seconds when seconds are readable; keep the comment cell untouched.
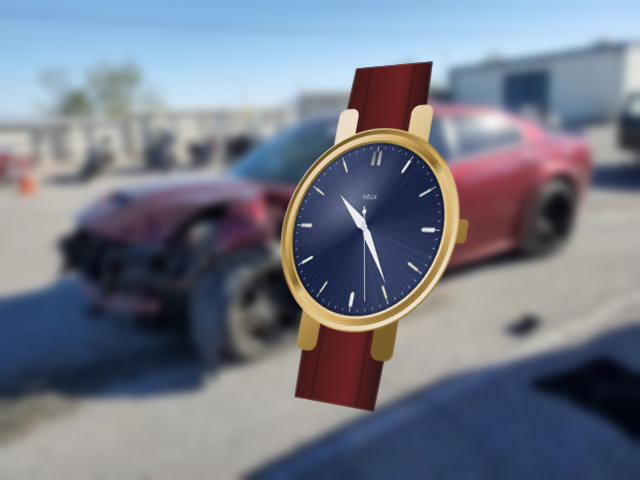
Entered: 10,24,28
